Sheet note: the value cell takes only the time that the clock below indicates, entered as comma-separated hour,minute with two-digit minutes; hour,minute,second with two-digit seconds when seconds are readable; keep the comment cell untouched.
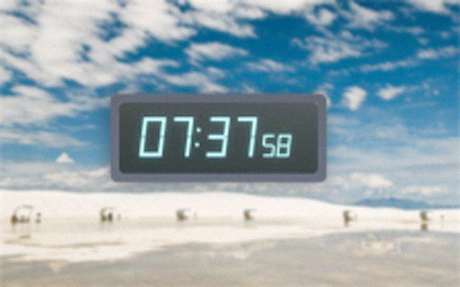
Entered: 7,37,58
